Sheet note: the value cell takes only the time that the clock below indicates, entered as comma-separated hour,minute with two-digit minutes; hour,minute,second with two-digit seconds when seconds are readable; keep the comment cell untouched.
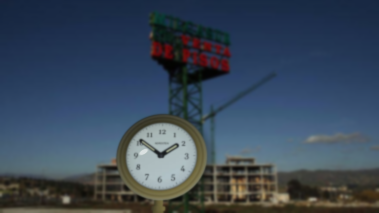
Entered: 1,51
